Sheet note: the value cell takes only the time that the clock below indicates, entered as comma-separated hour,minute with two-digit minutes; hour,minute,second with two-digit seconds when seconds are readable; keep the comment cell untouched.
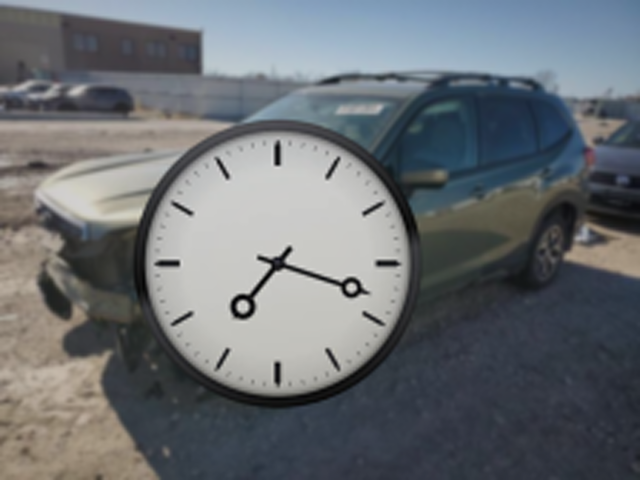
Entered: 7,18
